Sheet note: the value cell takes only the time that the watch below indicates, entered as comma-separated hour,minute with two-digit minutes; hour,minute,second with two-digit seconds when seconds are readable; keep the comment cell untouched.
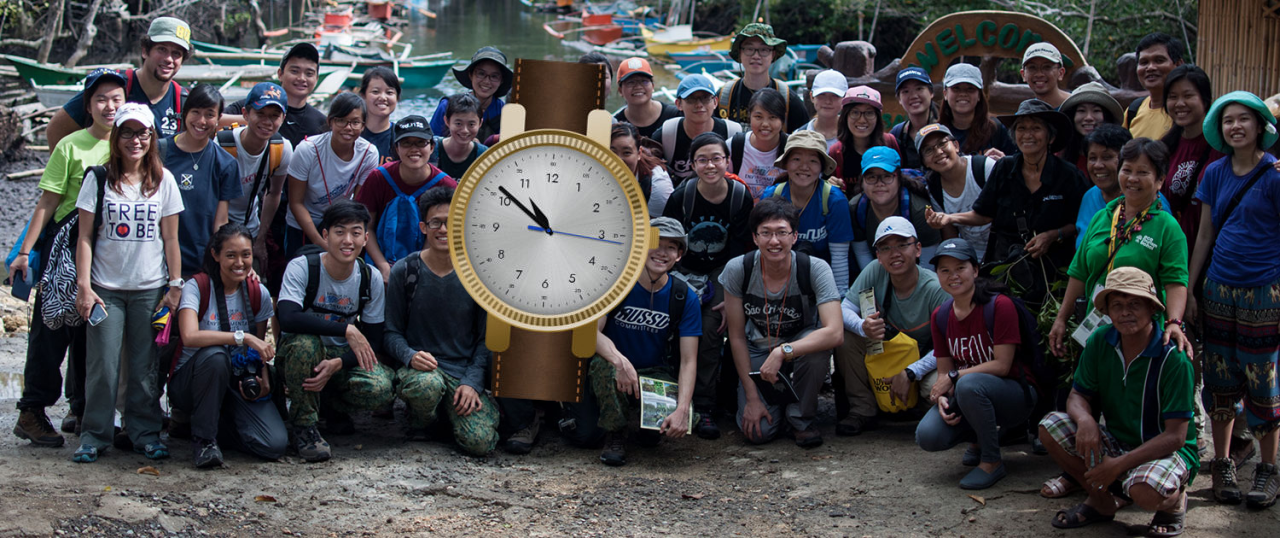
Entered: 10,51,16
